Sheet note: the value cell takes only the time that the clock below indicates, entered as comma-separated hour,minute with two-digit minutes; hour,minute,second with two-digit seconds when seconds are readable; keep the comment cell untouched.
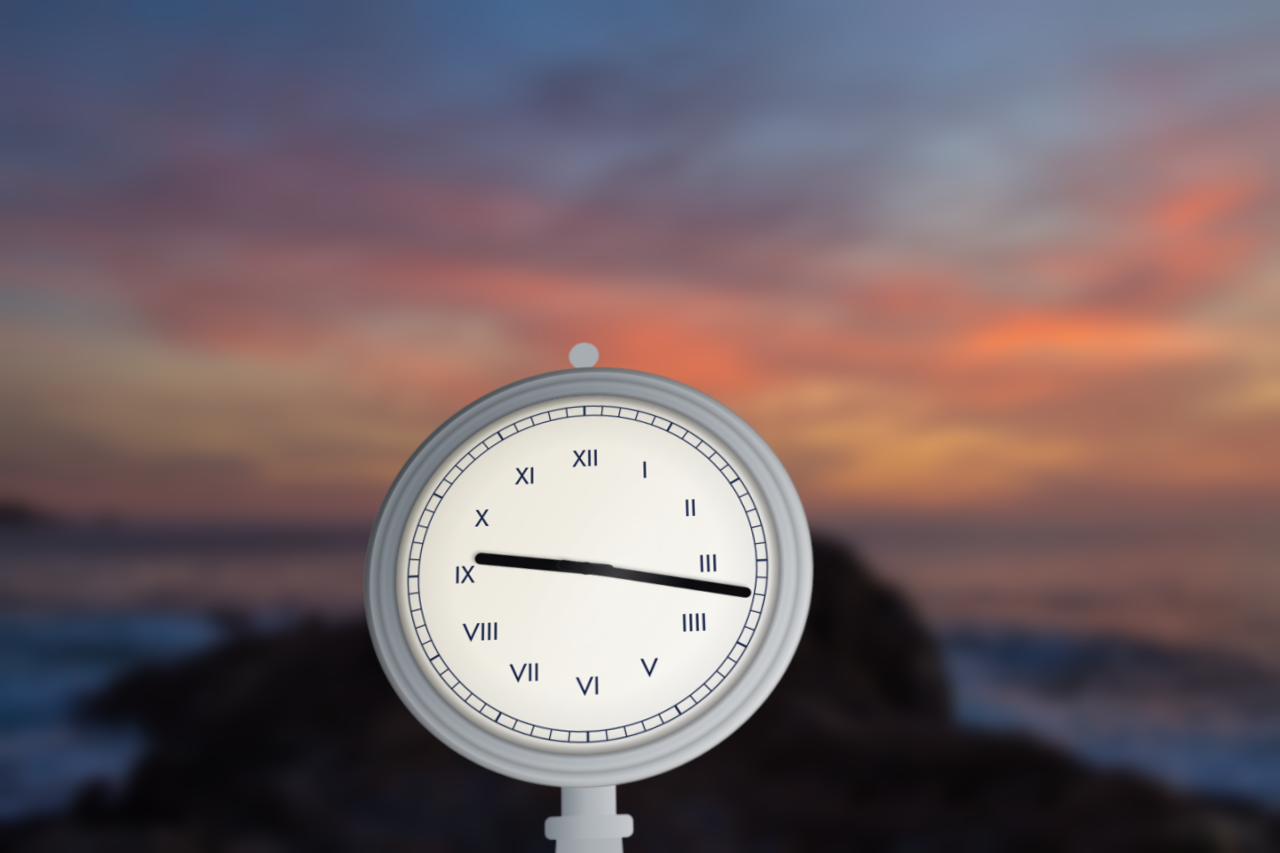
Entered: 9,17
